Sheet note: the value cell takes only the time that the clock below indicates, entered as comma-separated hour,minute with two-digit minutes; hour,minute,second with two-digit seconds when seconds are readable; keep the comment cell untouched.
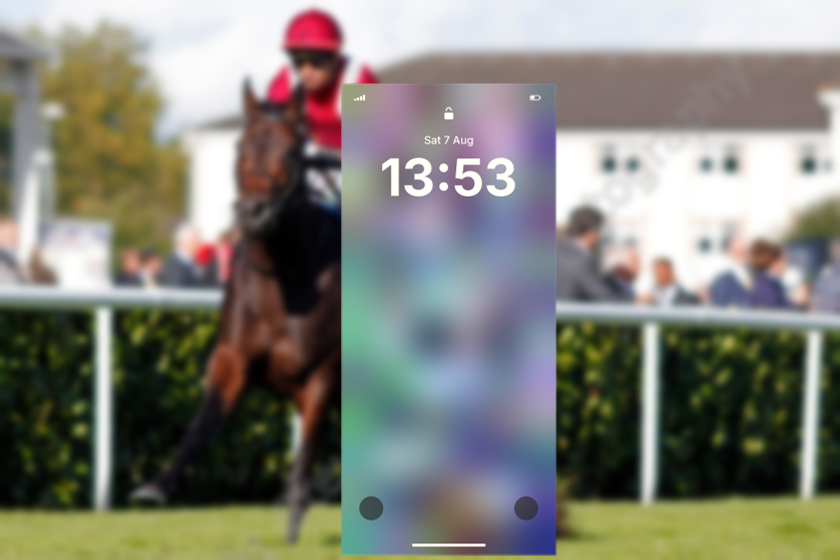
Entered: 13,53
